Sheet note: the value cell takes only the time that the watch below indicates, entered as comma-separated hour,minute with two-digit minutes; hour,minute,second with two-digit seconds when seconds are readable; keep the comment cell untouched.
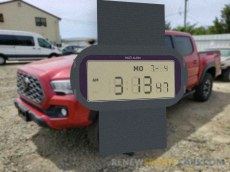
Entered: 3,13,47
